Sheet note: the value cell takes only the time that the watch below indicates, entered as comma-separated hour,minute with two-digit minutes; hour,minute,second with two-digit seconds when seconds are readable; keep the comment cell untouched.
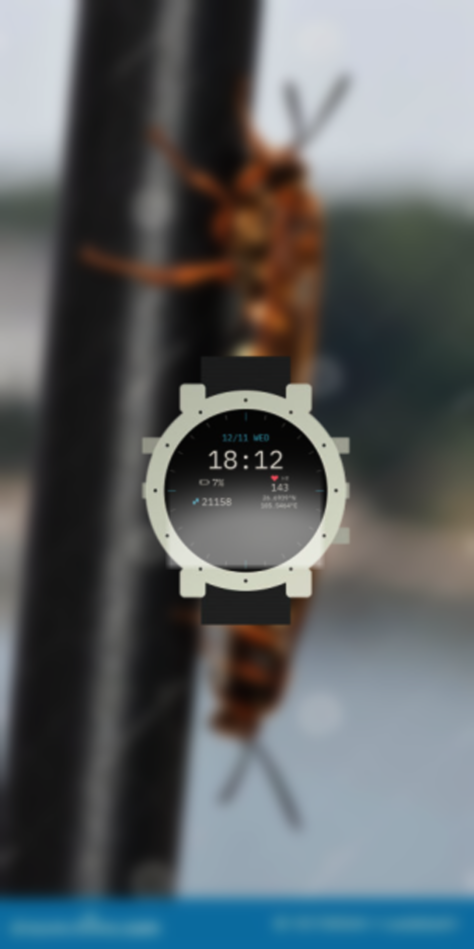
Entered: 18,12
